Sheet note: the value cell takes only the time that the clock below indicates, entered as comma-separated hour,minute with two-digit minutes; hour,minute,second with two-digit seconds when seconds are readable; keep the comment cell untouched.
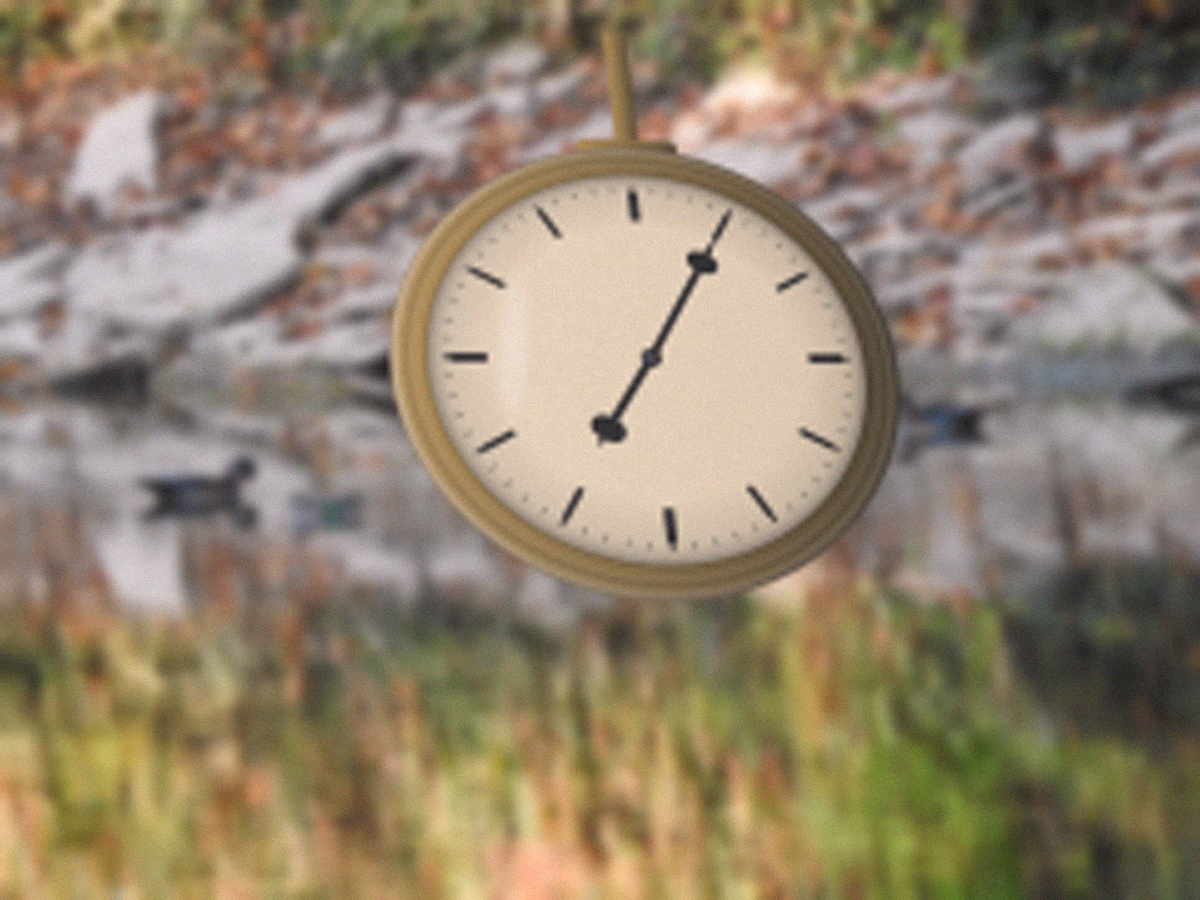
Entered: 7,05
